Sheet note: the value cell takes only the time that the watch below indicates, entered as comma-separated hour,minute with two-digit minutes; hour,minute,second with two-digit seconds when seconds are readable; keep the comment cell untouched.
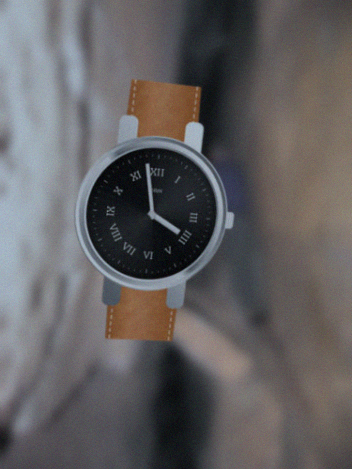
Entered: 3,58
